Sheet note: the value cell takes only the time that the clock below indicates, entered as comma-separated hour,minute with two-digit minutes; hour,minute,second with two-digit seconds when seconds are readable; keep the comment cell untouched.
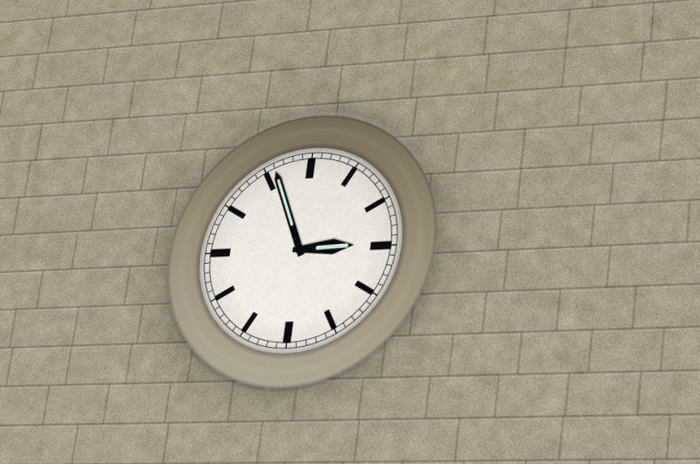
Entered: 2,56
